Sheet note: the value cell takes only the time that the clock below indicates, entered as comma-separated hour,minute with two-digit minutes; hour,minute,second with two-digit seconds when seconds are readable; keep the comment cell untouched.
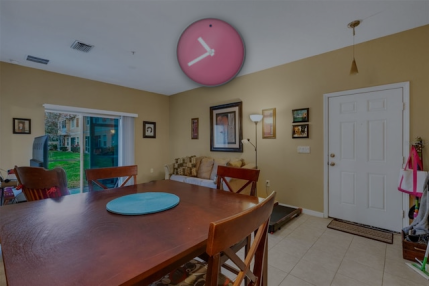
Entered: 10,40
